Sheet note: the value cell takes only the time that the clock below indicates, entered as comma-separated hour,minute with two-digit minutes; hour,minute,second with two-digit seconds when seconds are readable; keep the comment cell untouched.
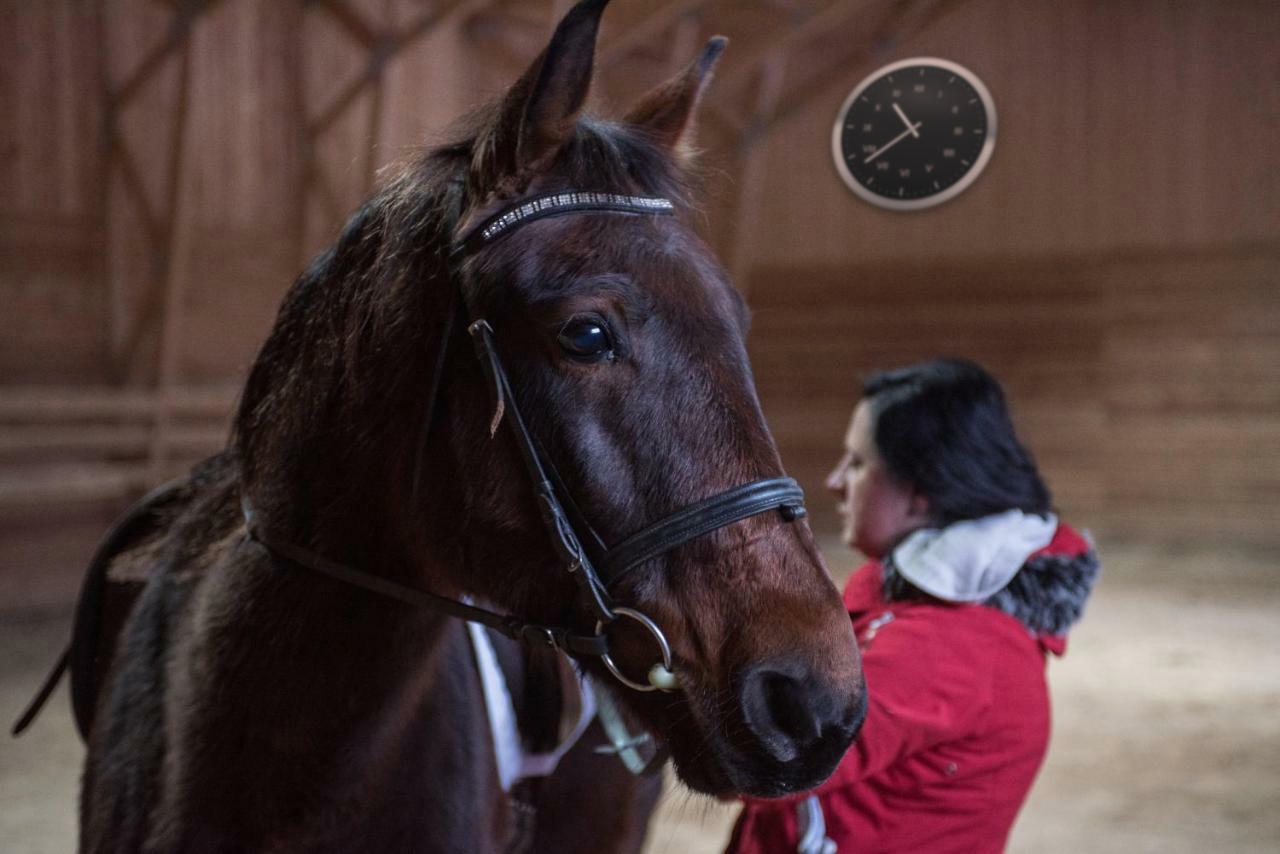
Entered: 10,38
